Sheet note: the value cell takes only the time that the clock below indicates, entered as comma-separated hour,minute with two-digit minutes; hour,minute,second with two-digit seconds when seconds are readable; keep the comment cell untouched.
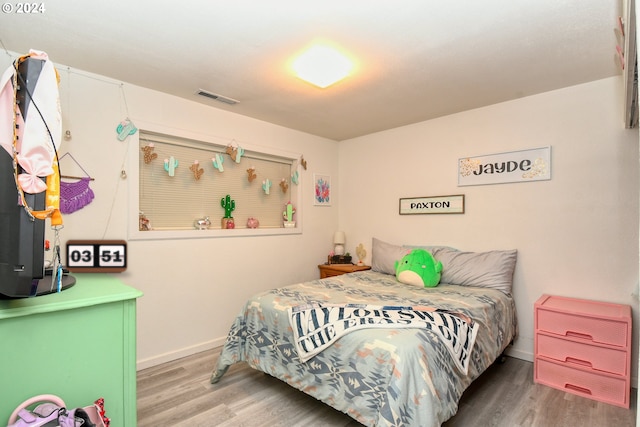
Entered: 3,51
